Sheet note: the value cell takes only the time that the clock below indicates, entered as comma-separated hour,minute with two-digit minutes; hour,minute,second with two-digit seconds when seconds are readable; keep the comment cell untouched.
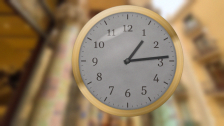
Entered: 1,14
